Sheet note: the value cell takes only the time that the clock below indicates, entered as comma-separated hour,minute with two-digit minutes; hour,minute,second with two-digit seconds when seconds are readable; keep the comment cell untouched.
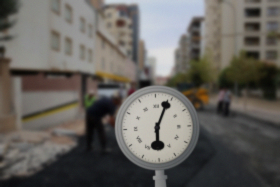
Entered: 6,04
